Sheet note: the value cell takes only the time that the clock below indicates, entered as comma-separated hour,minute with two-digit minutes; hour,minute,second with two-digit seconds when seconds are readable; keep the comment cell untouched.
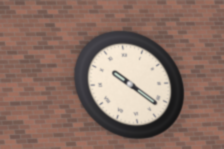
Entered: 10,22
